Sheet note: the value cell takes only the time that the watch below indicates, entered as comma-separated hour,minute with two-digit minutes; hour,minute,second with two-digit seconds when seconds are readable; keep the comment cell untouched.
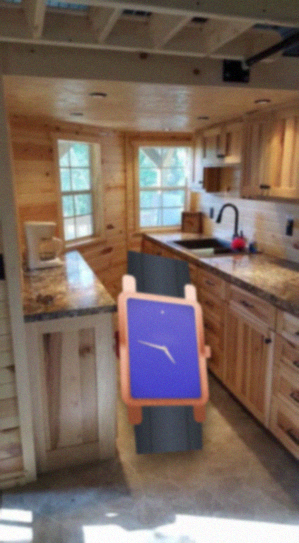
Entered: 4,47
